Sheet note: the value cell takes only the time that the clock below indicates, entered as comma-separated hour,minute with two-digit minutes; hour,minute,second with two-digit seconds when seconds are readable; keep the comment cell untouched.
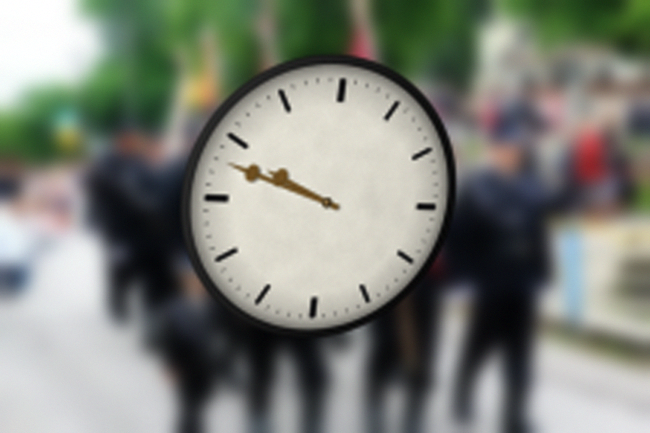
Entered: 9,48
